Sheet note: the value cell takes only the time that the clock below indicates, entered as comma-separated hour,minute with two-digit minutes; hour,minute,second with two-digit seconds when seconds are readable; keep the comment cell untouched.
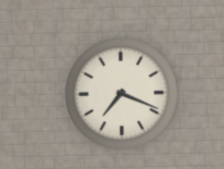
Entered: 7,19
